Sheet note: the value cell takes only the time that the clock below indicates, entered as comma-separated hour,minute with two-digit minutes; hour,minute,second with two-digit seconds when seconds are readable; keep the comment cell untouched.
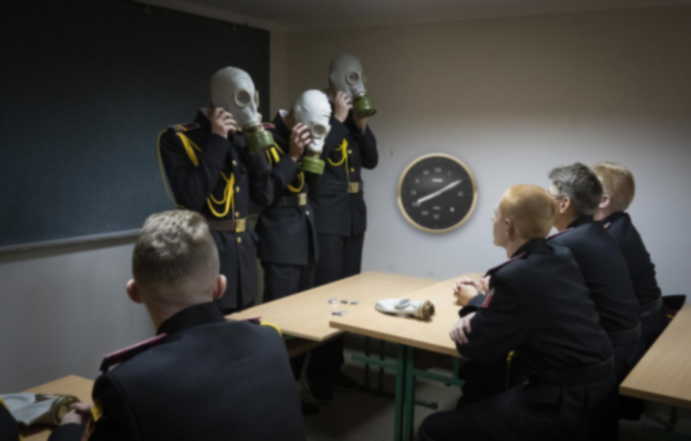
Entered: 8,10
